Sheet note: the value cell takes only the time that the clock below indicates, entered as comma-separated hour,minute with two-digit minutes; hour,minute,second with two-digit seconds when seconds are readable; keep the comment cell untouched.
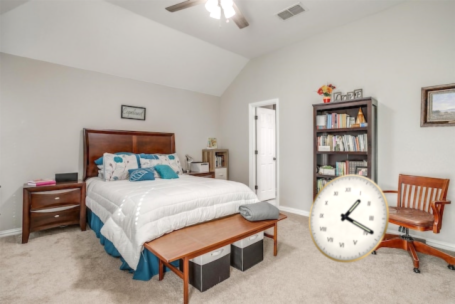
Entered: 1,19
